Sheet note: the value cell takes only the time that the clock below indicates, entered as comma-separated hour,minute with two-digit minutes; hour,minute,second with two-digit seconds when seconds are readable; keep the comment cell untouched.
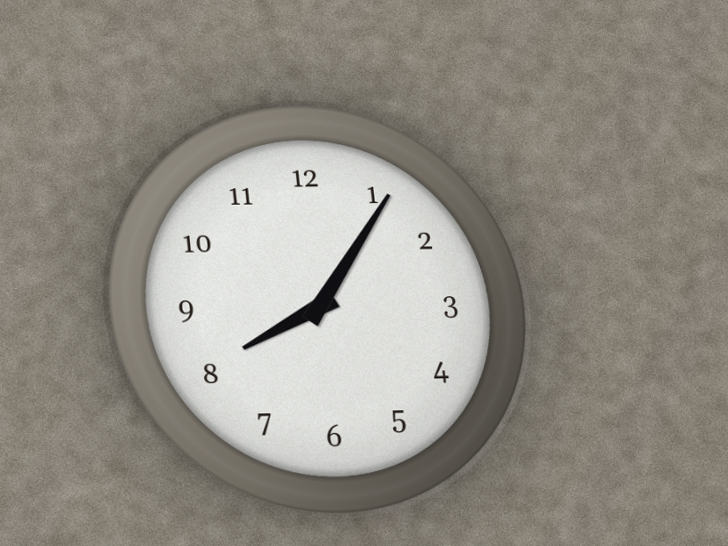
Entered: 8,06
